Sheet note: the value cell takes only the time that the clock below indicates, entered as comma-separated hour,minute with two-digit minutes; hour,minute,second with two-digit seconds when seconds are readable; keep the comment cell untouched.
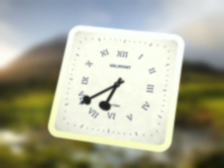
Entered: 6,39
